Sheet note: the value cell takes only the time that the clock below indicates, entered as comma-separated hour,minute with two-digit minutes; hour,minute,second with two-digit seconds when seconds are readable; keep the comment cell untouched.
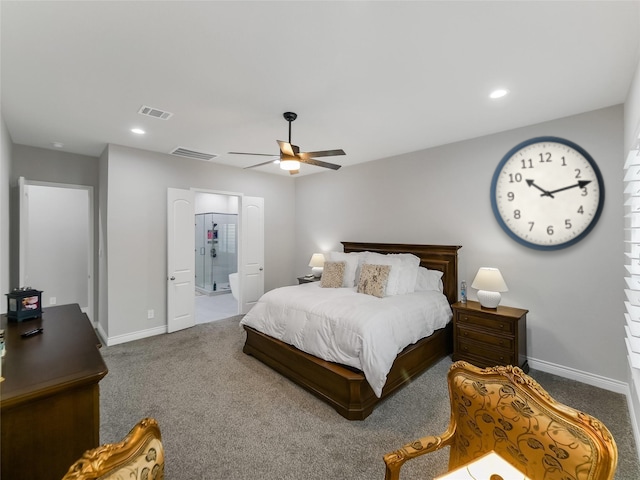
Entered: 10,13
